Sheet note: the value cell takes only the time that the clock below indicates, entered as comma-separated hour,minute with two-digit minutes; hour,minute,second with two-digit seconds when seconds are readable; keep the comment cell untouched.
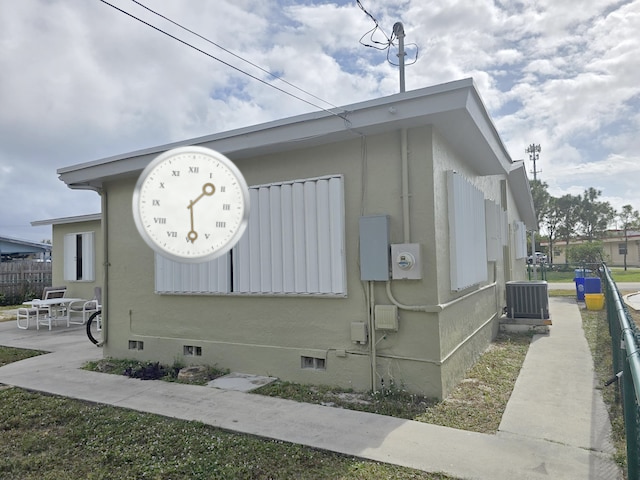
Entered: 1,29
